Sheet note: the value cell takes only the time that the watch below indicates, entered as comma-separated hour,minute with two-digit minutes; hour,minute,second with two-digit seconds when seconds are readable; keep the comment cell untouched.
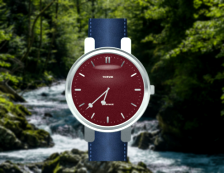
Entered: 6,38
